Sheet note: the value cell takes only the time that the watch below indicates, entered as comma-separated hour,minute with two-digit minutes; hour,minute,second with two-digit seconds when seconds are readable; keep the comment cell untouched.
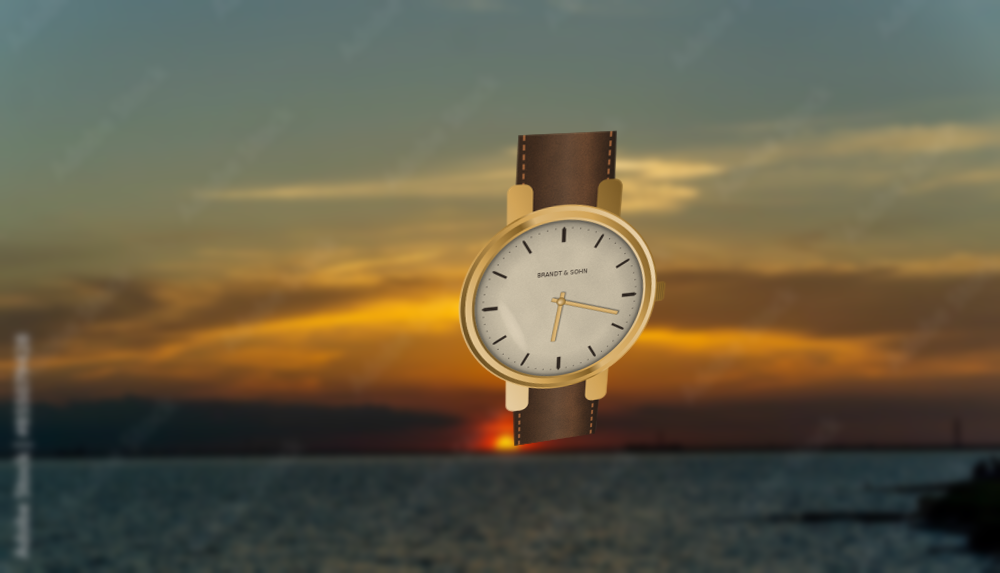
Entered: 6,18
